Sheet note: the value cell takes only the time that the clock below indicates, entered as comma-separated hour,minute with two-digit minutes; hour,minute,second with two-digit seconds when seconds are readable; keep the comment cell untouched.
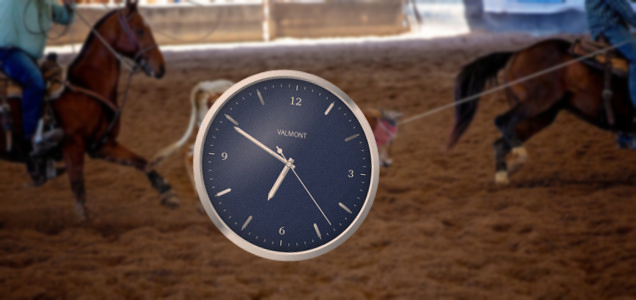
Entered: 6,49,23
